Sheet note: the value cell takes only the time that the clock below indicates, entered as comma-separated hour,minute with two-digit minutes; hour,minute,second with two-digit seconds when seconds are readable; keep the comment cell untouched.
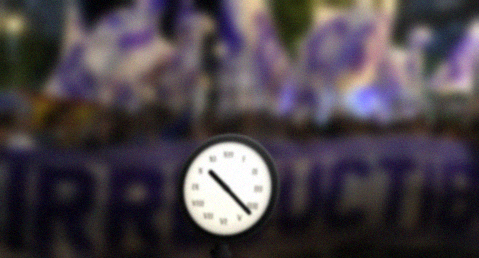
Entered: 10,22
